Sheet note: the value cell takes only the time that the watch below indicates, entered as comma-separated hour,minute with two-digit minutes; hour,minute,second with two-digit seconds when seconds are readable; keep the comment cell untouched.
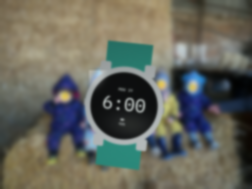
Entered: 6,00
